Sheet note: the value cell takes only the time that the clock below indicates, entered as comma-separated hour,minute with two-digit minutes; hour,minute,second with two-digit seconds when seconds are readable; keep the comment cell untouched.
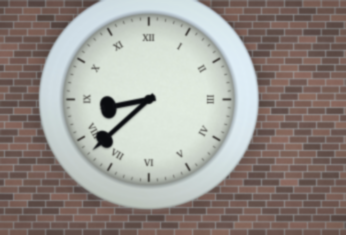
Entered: 8,38
